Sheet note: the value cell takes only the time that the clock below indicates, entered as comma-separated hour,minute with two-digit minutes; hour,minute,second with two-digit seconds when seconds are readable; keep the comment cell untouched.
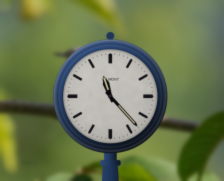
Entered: 11,23
